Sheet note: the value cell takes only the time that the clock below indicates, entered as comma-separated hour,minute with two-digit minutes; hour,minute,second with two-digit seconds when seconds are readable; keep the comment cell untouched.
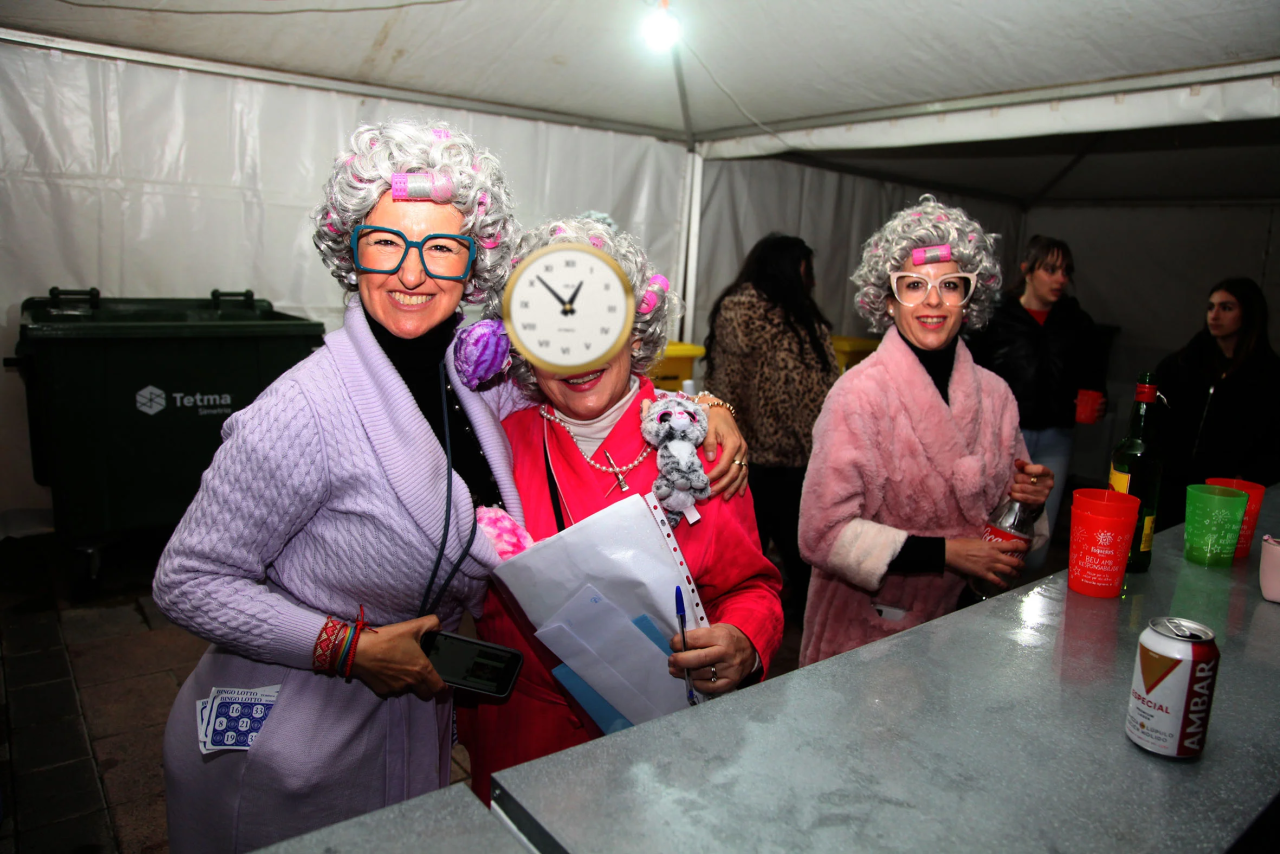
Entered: 12,52
